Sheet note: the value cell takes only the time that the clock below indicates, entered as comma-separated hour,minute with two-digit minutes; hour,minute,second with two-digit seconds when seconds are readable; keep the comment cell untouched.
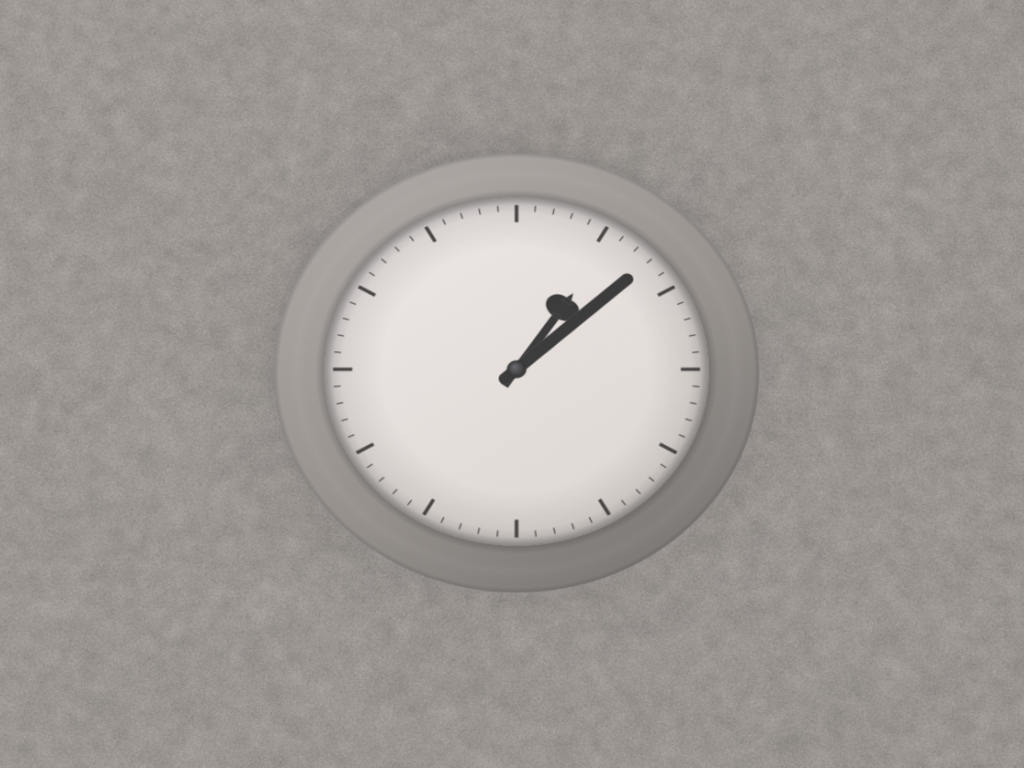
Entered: 1,08
